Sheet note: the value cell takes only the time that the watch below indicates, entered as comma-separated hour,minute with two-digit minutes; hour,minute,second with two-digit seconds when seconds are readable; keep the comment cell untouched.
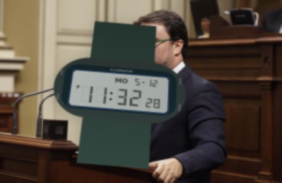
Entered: 11,32
